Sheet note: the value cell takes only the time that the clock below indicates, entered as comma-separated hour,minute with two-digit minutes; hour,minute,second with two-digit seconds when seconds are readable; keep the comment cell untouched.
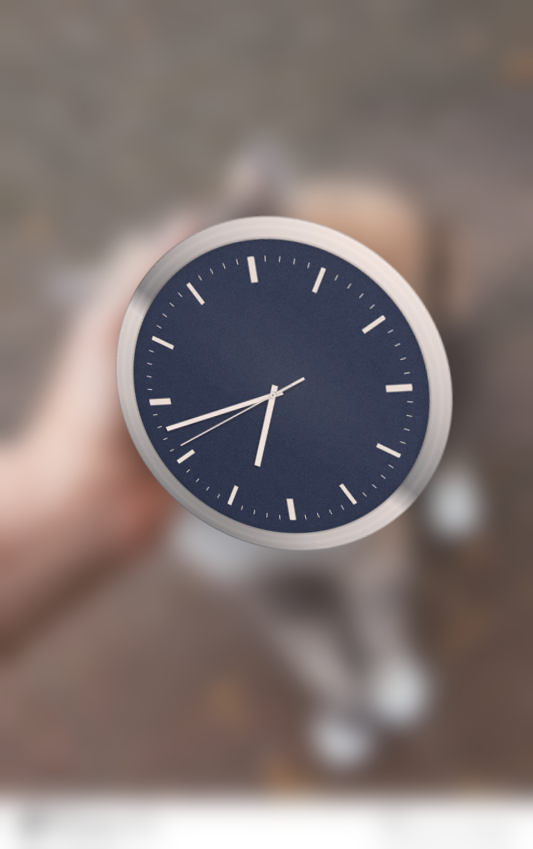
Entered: 6,42,41
